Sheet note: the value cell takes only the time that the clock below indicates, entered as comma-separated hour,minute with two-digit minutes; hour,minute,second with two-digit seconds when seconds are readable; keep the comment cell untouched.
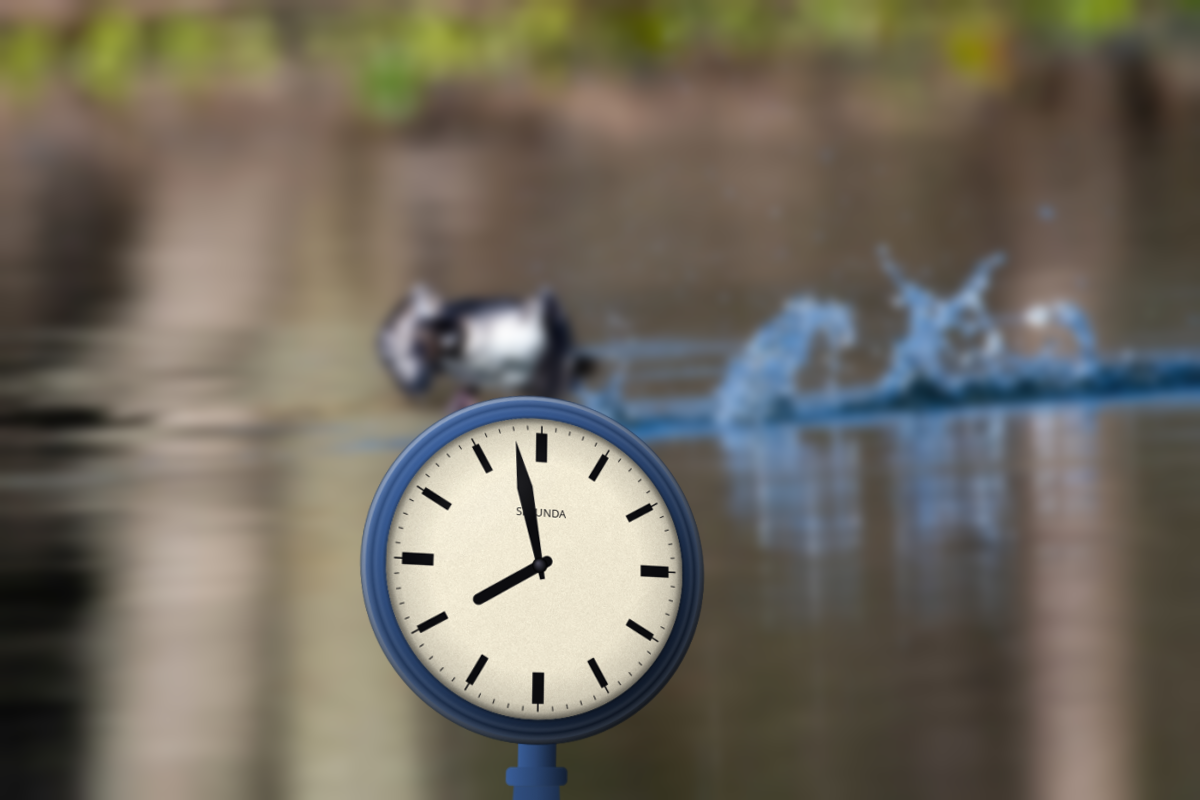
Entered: 7,58
